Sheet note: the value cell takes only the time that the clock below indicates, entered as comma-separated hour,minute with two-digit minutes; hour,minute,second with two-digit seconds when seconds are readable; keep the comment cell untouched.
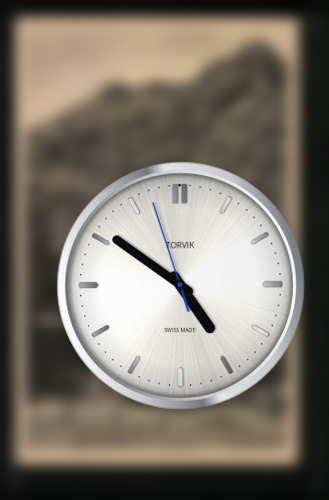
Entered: 4,50,57
